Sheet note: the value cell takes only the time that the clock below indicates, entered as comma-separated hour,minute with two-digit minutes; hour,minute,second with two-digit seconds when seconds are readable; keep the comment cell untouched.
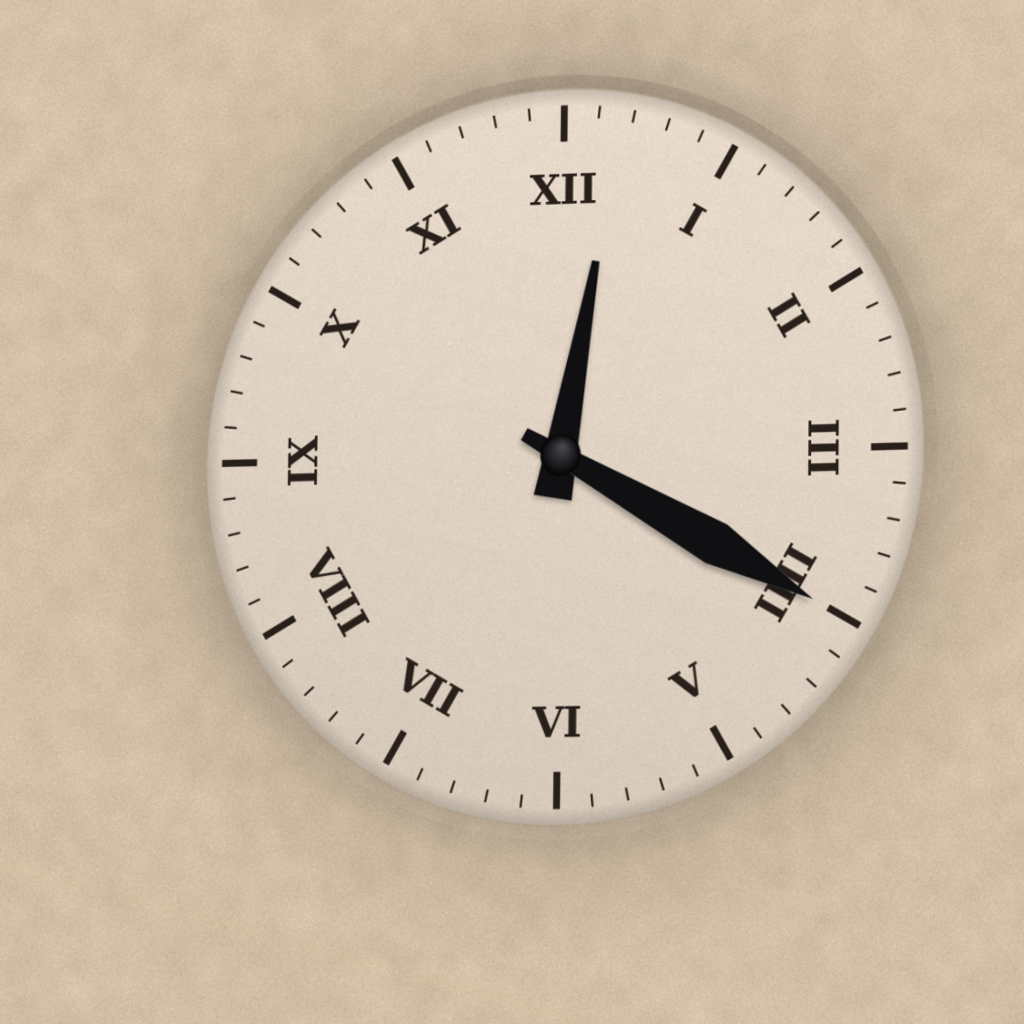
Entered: 12,20
